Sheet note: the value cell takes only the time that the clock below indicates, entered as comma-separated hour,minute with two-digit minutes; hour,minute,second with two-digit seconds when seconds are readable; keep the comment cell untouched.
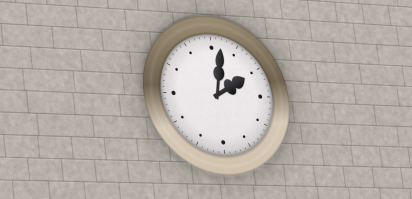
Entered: 2,02
